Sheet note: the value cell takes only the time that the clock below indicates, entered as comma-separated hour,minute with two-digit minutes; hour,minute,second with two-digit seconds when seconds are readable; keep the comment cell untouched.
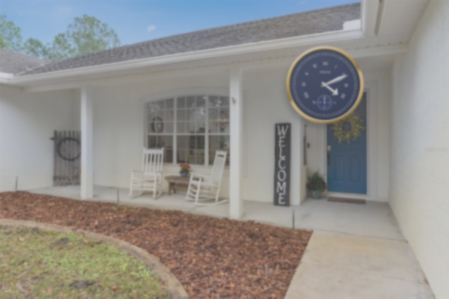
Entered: 4,11
